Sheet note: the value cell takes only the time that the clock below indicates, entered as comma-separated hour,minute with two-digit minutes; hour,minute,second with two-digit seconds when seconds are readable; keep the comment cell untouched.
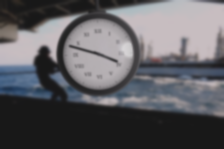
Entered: 3,48
